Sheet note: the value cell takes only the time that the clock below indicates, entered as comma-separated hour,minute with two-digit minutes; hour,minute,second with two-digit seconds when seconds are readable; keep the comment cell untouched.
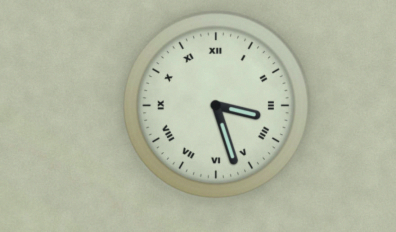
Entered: 3,27
